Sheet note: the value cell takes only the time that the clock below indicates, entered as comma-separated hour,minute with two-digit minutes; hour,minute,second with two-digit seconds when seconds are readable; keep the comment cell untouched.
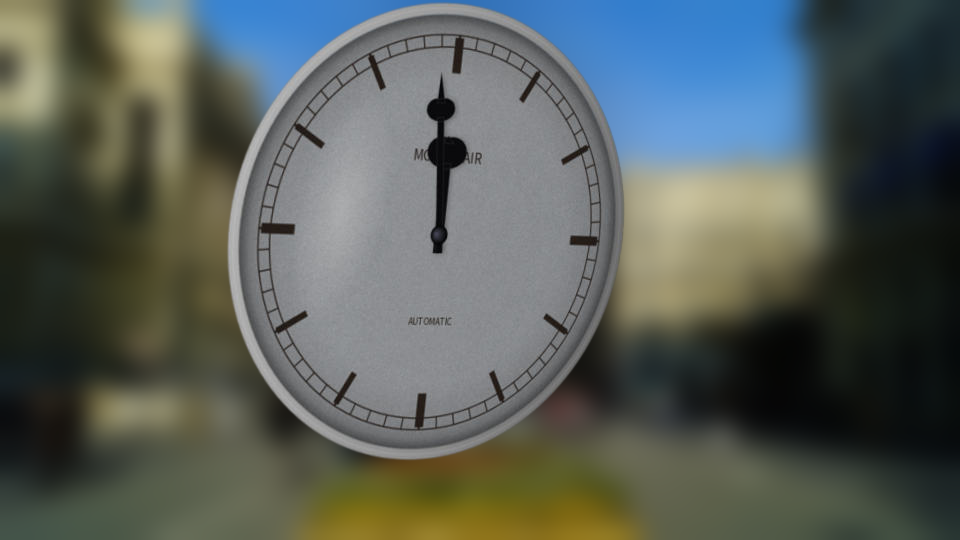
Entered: 11,59
